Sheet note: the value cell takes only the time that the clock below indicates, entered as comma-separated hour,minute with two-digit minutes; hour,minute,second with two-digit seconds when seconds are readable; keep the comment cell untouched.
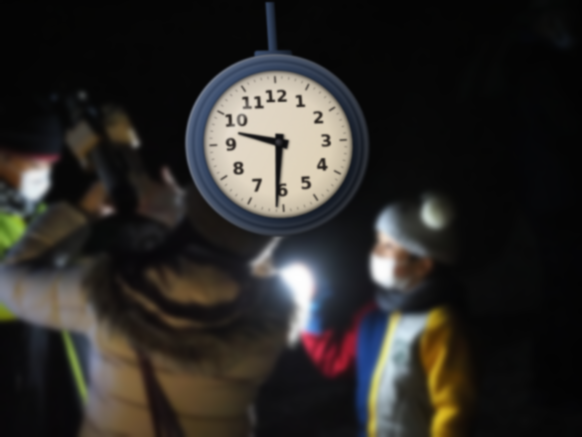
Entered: 9,31
